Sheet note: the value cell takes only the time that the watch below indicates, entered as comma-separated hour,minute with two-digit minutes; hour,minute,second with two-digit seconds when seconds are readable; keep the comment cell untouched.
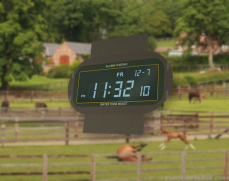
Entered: 11,32,10
